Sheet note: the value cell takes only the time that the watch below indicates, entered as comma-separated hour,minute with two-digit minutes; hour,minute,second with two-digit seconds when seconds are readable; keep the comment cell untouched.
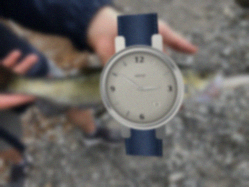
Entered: 2,51
